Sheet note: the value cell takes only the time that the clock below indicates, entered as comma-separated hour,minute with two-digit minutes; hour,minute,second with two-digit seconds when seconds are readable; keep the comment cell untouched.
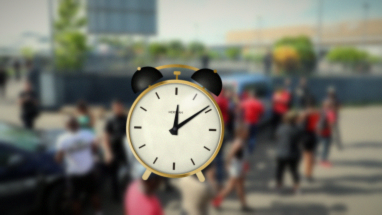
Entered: 12,09
